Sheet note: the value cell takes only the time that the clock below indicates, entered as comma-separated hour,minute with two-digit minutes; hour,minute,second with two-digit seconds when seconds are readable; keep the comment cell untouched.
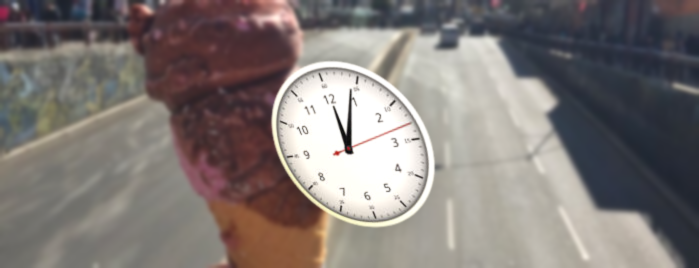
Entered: 12,04,13
